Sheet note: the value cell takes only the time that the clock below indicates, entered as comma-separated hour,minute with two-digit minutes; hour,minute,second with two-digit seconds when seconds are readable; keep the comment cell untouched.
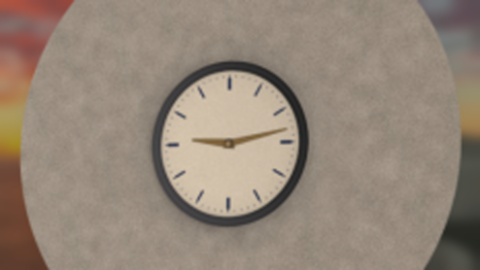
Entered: 9,13
